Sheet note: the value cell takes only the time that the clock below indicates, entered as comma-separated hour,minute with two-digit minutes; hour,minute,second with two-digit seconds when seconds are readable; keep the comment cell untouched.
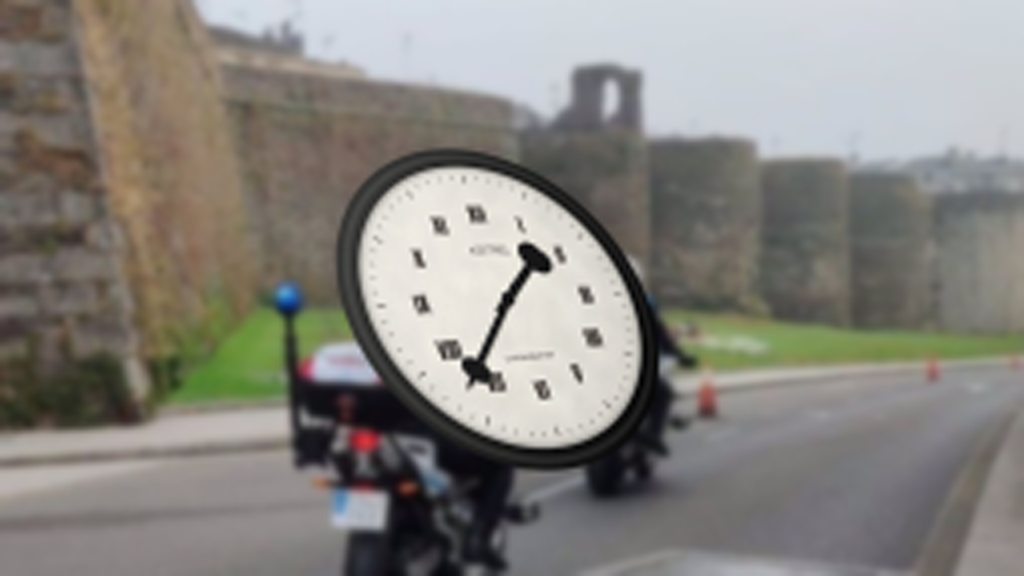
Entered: 1,37
